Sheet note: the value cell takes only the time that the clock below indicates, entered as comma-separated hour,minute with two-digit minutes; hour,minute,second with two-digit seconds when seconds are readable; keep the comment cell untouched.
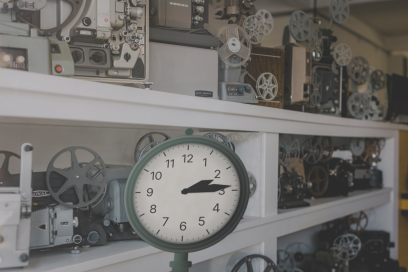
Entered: 2,14
